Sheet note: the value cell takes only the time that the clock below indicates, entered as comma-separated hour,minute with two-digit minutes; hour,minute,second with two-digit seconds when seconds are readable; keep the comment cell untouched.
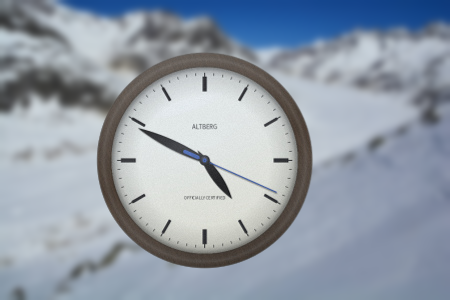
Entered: 4,49,19
